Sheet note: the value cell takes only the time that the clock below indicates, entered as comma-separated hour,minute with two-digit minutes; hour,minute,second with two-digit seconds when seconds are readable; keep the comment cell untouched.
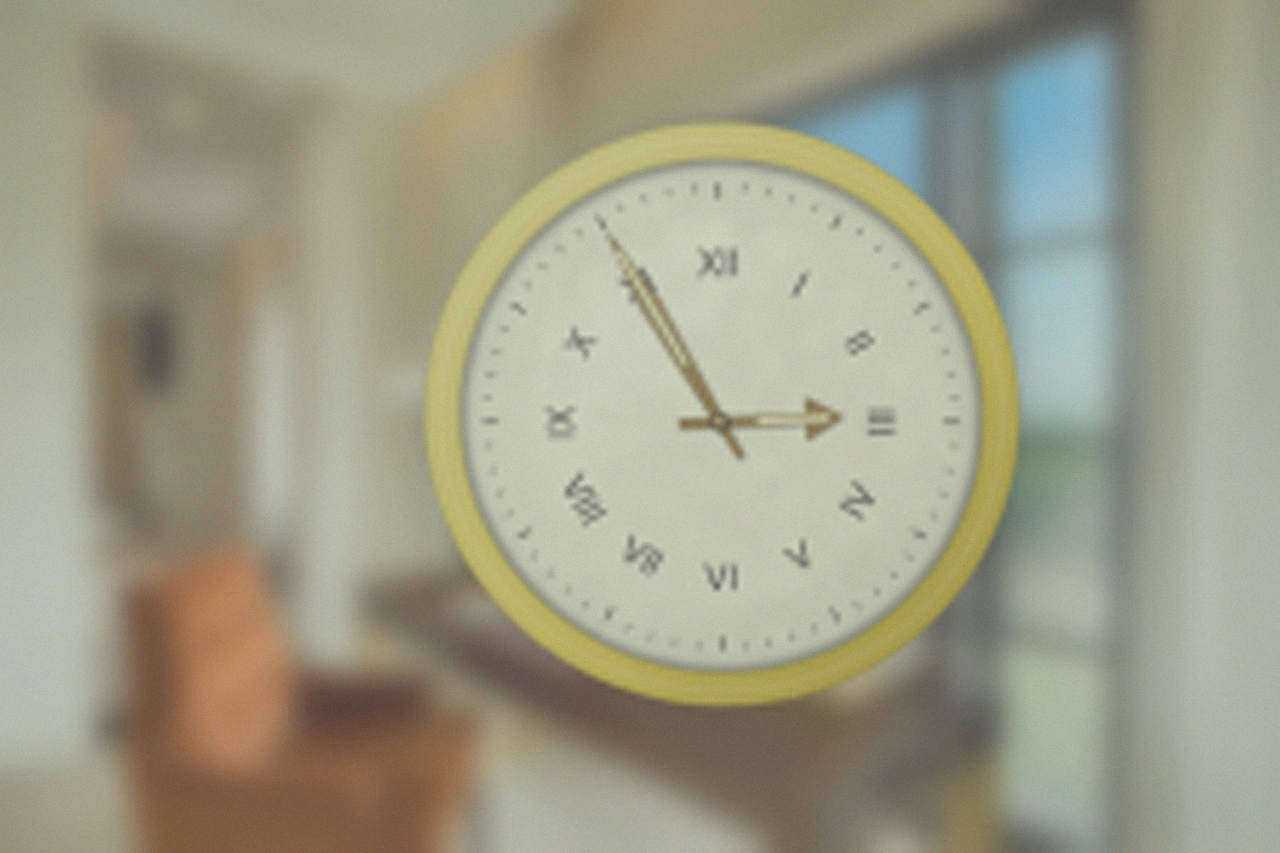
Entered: 2,55
